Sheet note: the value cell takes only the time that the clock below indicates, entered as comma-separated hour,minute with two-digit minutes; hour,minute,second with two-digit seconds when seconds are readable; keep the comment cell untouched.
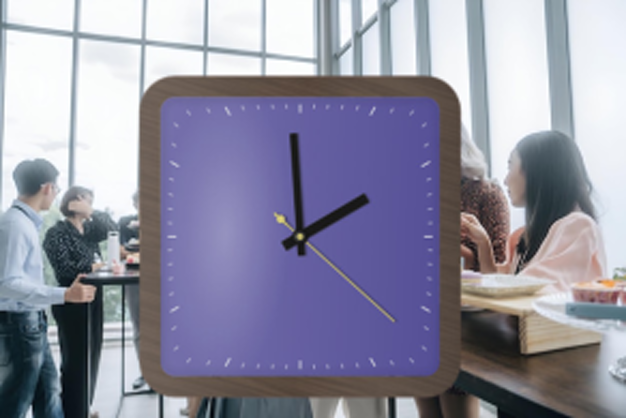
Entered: 1,59,22
